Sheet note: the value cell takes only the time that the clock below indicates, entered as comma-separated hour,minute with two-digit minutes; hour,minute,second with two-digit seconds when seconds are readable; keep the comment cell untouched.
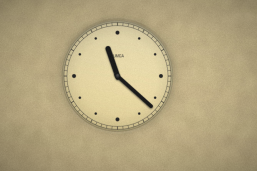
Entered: 11,22
